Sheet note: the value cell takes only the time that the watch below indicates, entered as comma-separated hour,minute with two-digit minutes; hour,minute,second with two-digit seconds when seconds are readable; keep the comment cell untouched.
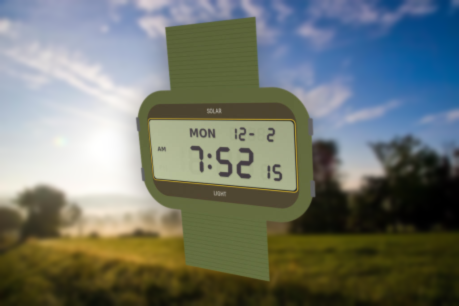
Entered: 7,52,15
